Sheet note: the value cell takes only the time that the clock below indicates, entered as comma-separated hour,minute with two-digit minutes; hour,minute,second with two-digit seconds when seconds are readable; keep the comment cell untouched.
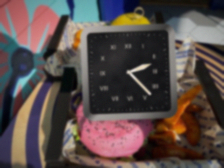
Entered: 2,23
